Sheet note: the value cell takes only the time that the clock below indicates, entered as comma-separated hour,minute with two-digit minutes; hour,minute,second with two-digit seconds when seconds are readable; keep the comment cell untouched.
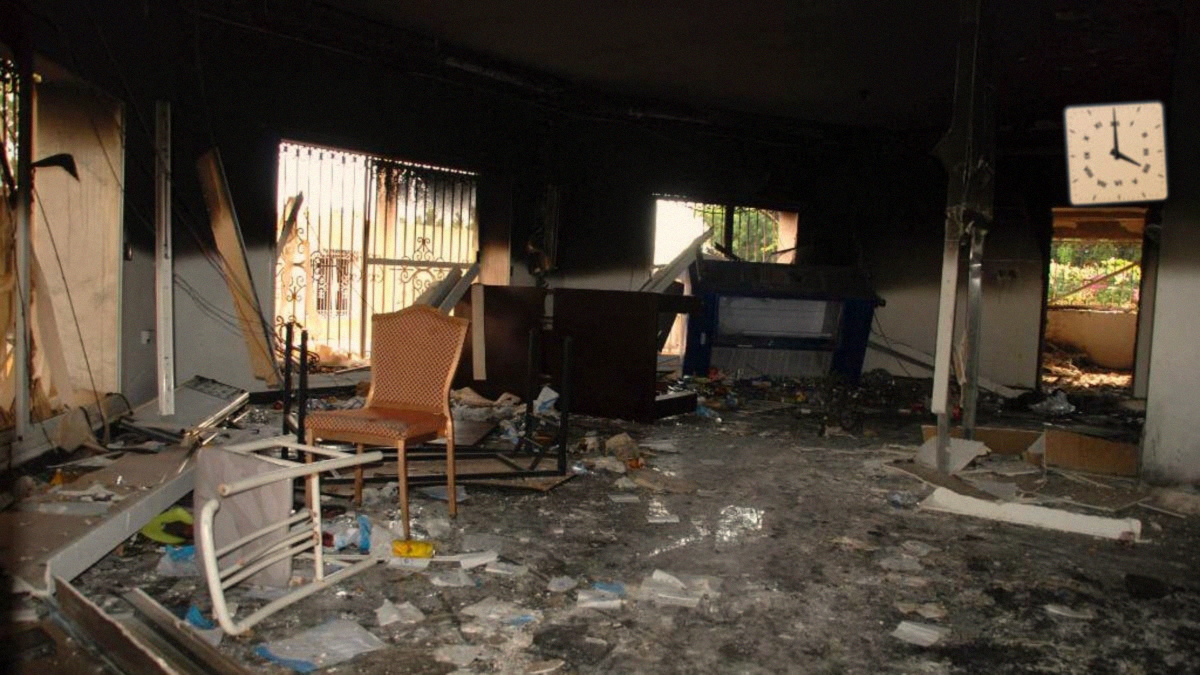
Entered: 4,00
